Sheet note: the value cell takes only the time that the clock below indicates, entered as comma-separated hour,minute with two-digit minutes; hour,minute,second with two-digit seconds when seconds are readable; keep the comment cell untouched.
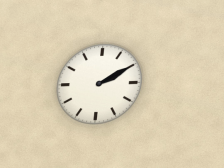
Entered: 2,10
